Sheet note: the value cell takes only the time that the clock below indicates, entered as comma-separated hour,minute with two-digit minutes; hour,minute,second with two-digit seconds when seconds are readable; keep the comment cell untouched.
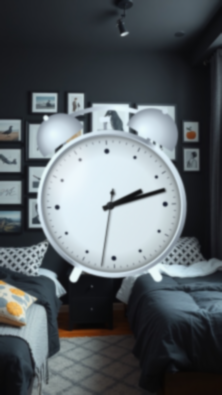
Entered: 2,12,32
